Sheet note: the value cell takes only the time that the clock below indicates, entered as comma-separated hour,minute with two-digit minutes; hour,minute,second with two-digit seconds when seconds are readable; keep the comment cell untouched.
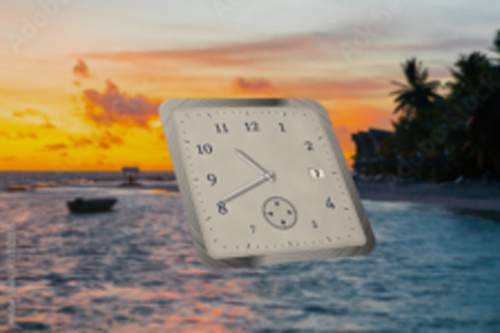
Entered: 10,41
